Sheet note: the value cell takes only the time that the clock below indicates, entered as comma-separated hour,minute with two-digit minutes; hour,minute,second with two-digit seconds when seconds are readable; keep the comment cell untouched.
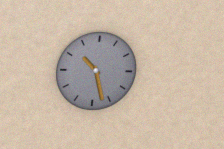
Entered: 10,27
